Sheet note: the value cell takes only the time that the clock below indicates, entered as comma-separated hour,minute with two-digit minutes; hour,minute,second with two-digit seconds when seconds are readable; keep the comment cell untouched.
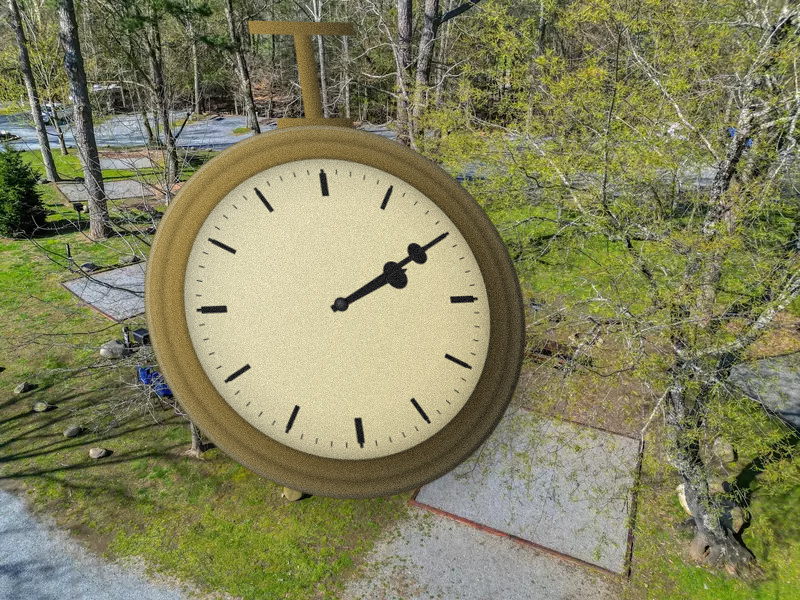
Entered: 2,10
